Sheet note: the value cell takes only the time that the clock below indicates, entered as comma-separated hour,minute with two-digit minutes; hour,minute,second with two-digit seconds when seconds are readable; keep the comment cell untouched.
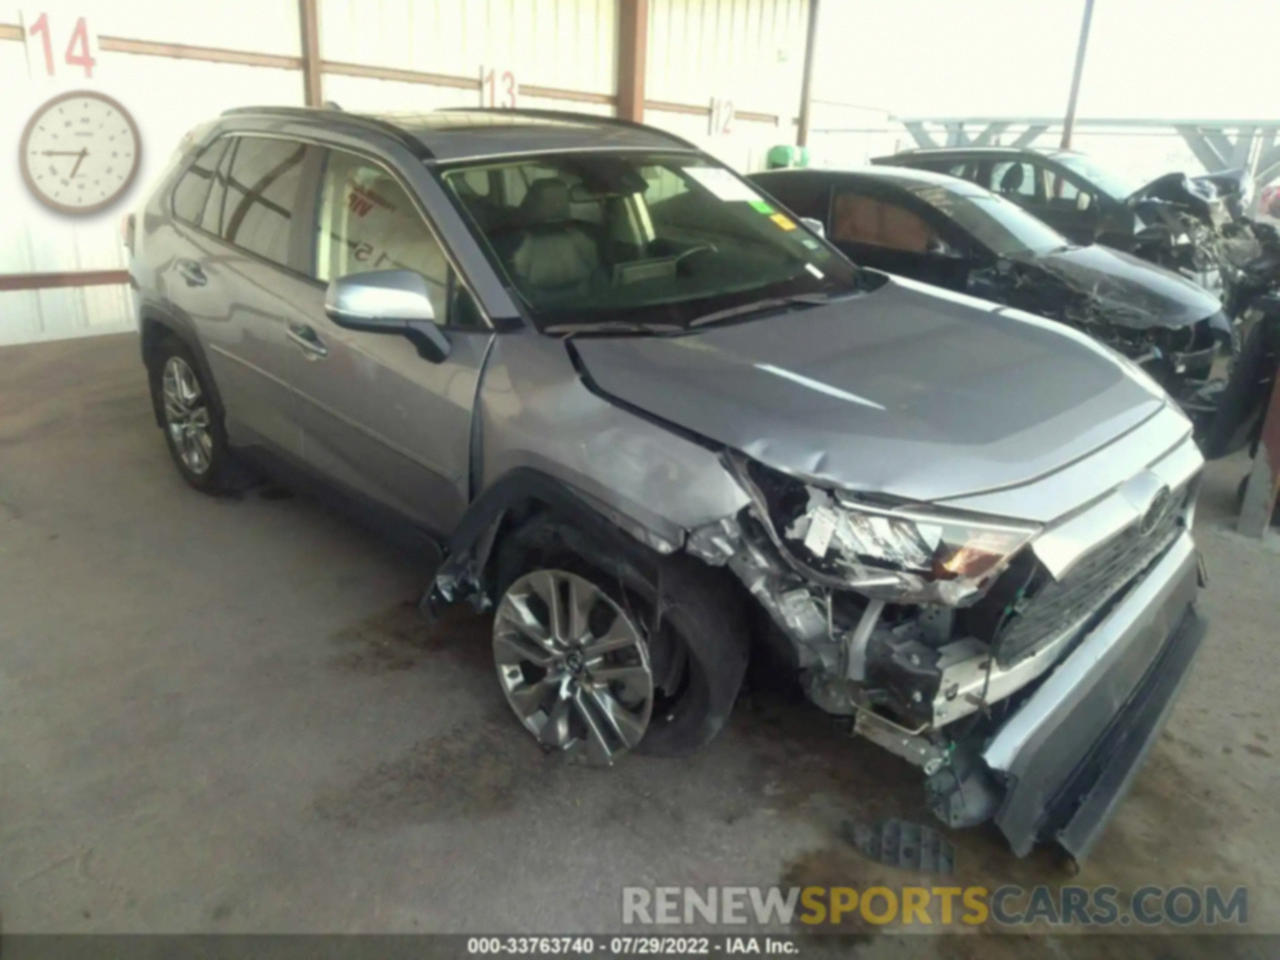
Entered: 6,45
